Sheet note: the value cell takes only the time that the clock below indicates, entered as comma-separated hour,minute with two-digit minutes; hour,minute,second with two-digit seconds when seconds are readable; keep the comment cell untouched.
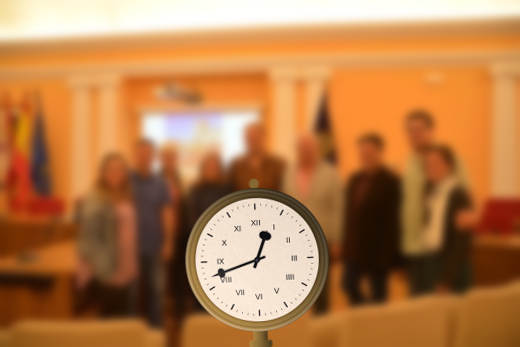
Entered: 12,42
